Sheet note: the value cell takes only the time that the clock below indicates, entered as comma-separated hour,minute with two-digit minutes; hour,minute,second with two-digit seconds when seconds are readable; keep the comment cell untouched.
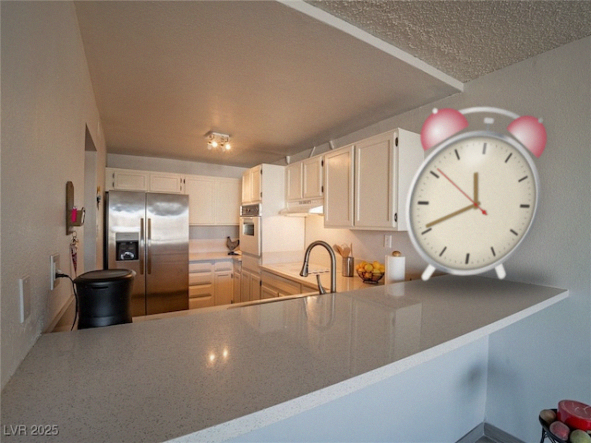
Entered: 11,40,51
